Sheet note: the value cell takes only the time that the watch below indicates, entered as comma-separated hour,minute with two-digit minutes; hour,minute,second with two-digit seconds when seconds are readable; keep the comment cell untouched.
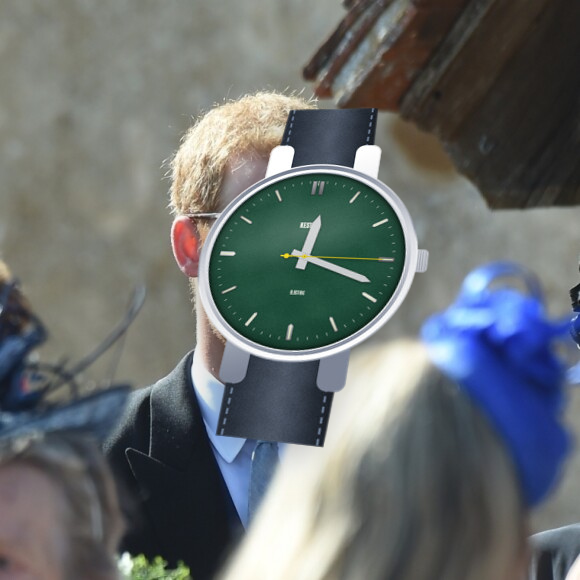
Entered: 12,18,15
